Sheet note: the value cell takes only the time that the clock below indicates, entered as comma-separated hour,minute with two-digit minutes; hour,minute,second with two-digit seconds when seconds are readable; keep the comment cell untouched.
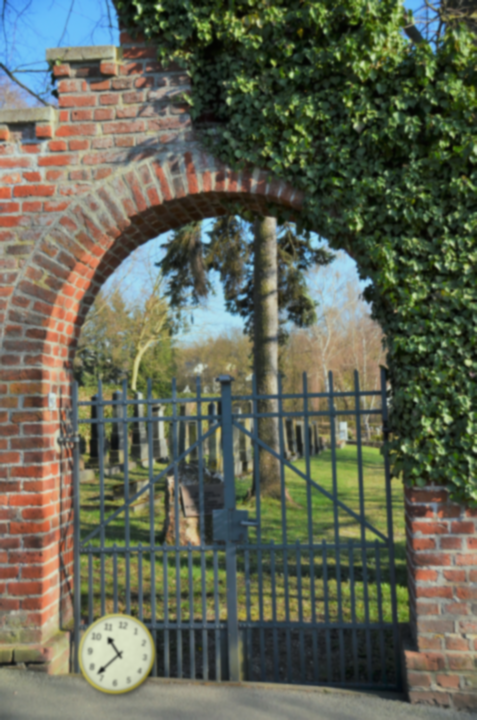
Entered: 10,37
